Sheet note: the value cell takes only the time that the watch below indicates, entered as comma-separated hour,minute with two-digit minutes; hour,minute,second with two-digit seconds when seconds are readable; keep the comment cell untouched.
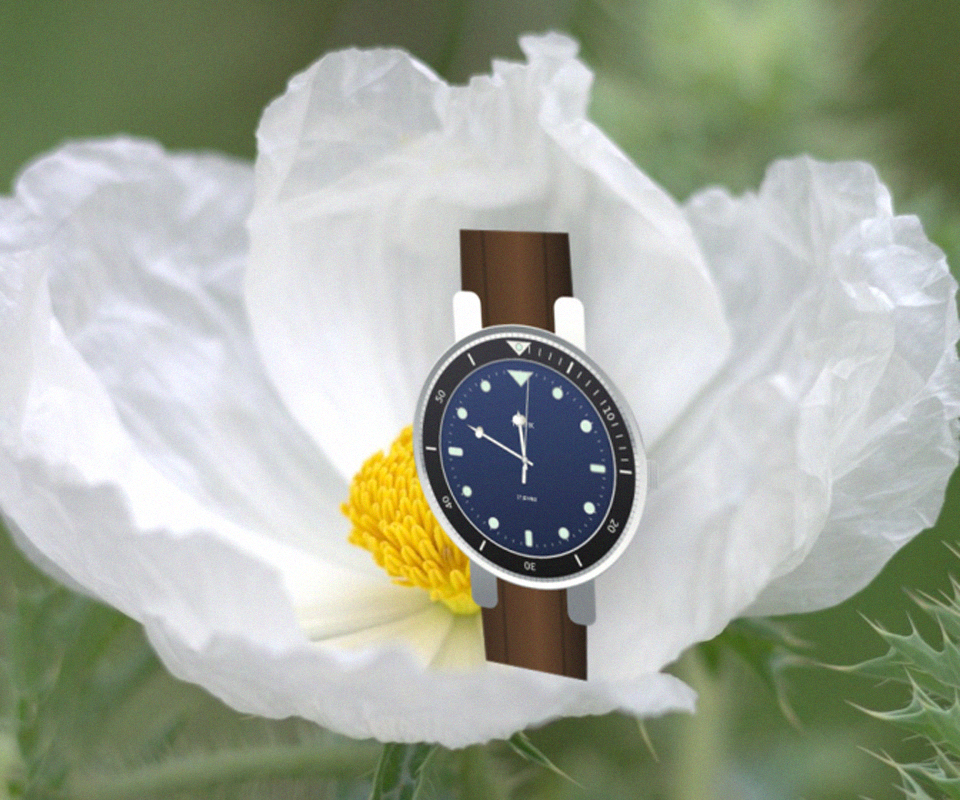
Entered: 11,49,01
